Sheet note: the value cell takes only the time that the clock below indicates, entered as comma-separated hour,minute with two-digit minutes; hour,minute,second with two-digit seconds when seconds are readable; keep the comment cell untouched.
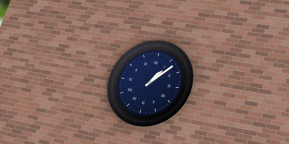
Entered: 1,07
